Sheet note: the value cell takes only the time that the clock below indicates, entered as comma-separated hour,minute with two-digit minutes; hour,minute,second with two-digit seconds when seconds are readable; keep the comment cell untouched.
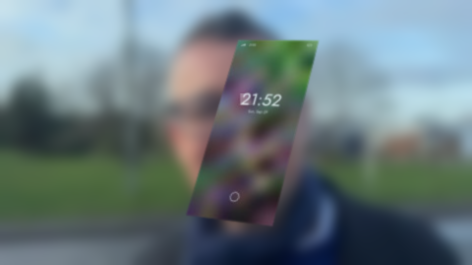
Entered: 21,52
